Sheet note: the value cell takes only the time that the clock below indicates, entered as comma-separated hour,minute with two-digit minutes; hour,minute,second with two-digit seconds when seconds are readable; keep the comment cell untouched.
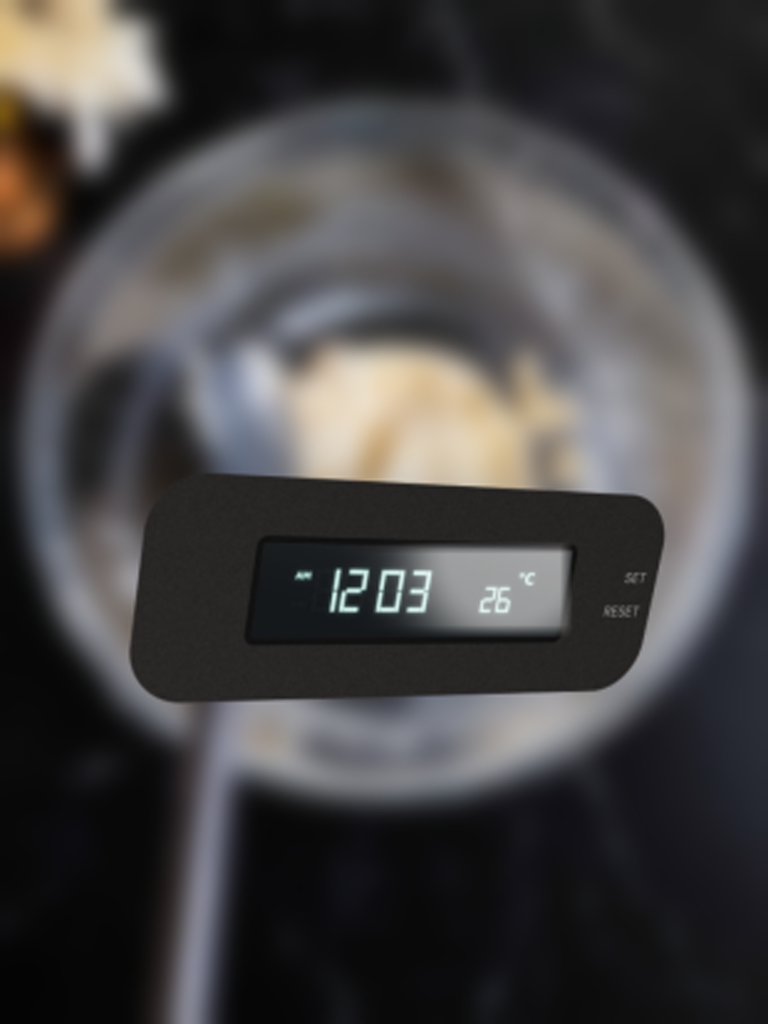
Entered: 12,03
